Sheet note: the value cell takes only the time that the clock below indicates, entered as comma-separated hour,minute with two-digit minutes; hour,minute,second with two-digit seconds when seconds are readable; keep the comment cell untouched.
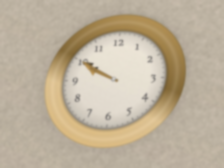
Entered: 9,50
